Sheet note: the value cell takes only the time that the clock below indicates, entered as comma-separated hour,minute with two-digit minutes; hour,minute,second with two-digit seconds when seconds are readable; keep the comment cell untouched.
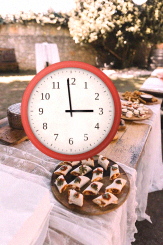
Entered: 2,59
